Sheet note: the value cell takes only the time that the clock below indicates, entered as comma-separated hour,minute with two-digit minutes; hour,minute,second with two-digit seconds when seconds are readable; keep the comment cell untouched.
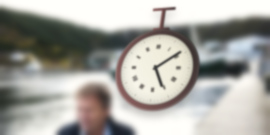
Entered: 5,09
